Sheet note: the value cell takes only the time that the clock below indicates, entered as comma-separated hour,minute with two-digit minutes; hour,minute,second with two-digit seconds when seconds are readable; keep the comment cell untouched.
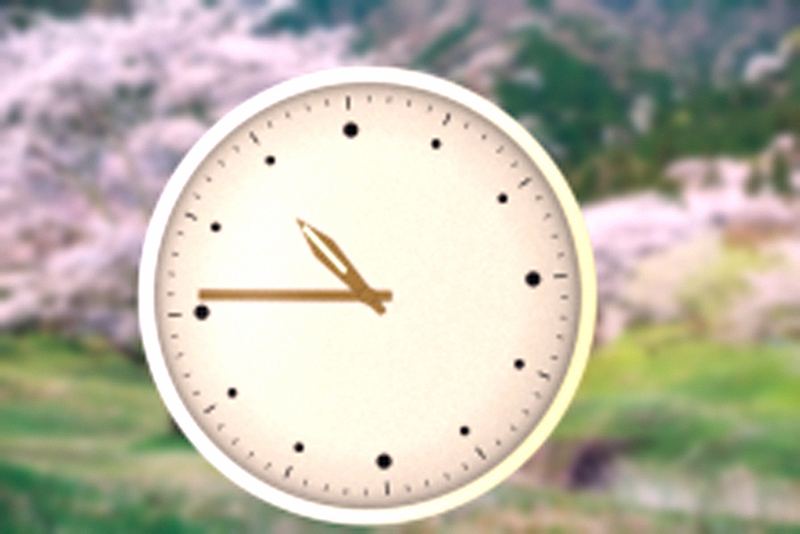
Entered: 10,46
